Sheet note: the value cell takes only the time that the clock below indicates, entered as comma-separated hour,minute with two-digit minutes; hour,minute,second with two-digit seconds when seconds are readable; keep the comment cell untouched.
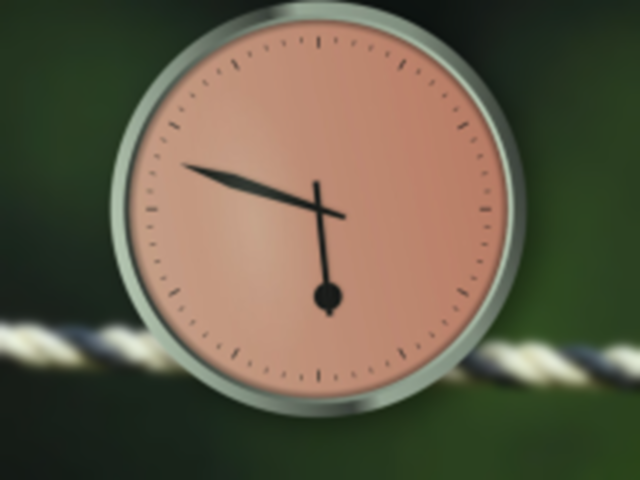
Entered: 5,48
